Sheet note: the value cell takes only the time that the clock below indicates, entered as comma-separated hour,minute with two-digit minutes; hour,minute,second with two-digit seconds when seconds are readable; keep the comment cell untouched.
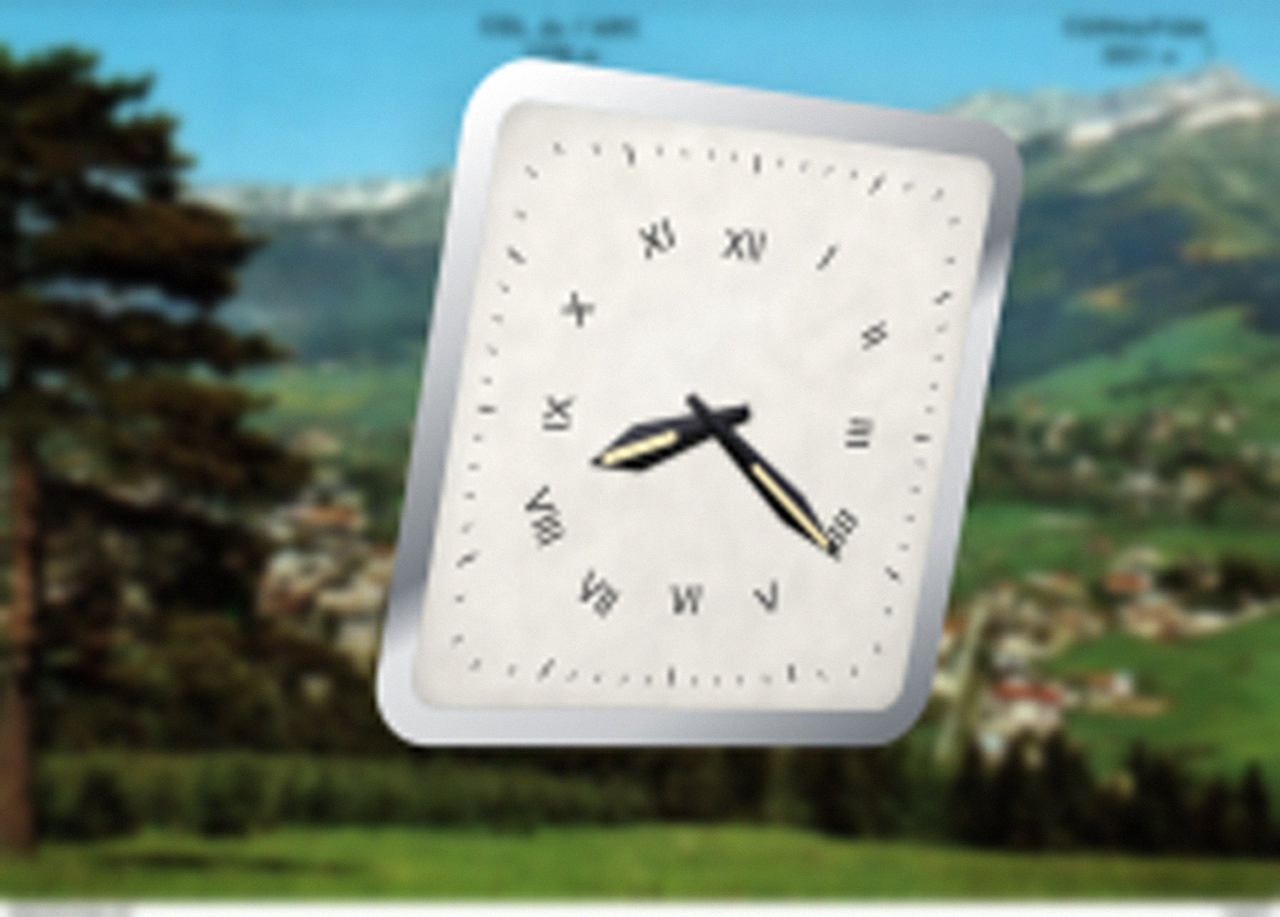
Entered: 8,21
